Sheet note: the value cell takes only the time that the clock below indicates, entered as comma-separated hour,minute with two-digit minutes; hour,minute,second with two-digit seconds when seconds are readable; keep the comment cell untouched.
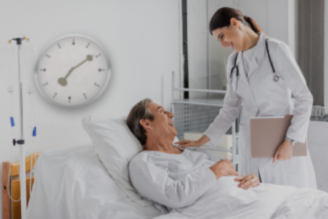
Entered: 7,09
